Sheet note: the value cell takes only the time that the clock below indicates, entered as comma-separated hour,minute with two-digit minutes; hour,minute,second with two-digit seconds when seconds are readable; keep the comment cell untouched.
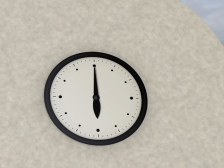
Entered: 6,00
